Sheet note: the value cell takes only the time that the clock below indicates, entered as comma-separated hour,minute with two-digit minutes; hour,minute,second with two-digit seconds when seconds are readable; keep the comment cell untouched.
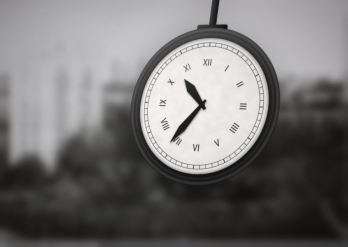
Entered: 10,36
